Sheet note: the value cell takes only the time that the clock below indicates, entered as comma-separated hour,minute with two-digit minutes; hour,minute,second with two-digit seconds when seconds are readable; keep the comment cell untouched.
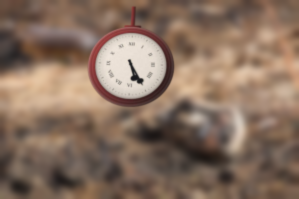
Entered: 5,25
